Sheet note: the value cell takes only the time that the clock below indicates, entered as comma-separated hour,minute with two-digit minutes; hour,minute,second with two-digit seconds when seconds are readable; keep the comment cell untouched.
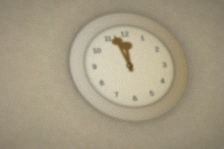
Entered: 11,57
